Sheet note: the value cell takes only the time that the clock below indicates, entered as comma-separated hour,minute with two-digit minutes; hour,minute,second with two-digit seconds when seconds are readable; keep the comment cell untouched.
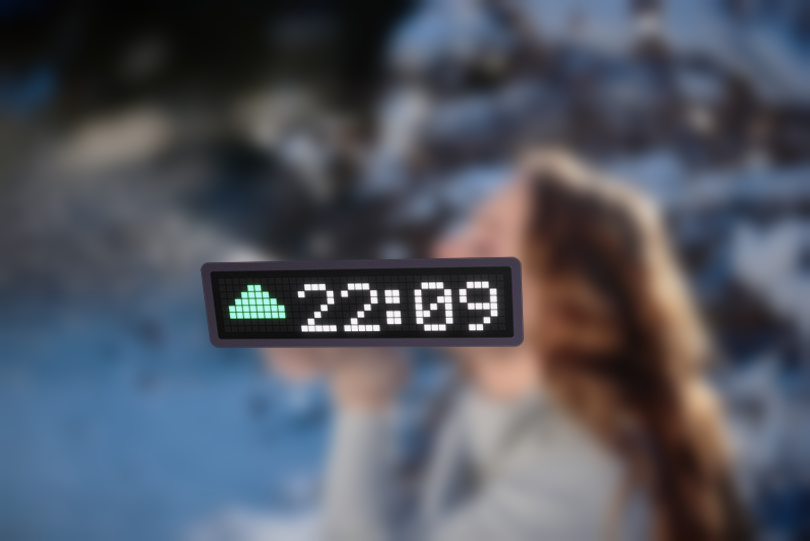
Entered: 22,09
